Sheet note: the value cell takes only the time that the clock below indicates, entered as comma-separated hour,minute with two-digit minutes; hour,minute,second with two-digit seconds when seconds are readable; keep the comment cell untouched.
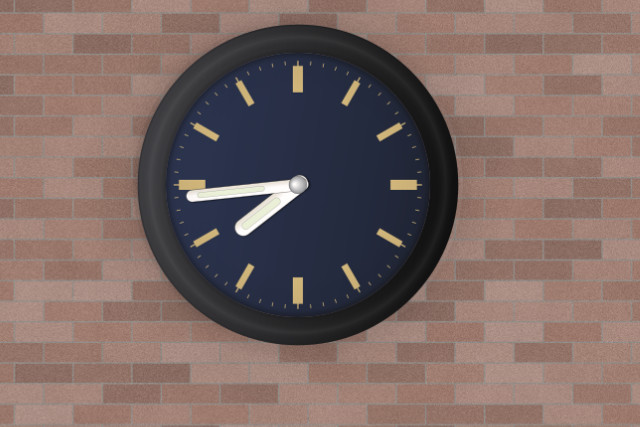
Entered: 7,44
